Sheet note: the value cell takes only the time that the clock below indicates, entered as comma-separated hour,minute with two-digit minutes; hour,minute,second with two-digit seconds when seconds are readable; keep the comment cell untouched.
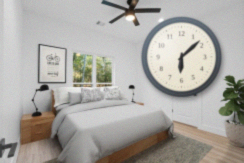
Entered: 6,08
